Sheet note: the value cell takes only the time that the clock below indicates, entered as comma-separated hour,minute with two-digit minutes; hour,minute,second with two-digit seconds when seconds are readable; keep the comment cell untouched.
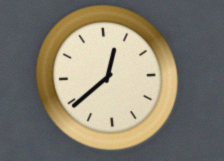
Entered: 12,39
